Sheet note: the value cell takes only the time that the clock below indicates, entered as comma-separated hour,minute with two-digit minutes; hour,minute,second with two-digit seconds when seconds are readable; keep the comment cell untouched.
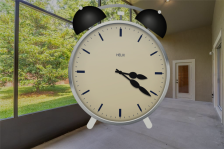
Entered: 3,21
